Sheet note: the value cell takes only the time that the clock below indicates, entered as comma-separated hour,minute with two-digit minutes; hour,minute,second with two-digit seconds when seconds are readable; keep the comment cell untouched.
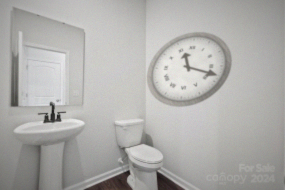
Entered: 11,18
